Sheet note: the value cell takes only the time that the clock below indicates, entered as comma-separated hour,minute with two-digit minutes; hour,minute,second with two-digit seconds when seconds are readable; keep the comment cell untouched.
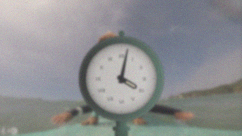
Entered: 4,02
